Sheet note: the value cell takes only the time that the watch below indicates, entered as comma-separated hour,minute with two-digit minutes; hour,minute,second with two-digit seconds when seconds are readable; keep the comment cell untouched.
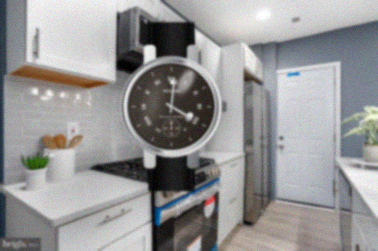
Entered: 4,01
